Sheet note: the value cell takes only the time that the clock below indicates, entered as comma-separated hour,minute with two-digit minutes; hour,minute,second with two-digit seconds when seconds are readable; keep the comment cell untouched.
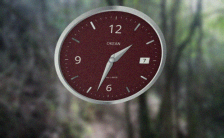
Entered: 1,33
